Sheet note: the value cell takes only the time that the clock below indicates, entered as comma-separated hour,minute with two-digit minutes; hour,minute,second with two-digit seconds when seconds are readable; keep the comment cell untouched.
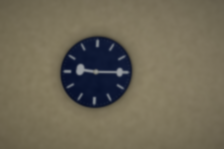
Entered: 9,15
